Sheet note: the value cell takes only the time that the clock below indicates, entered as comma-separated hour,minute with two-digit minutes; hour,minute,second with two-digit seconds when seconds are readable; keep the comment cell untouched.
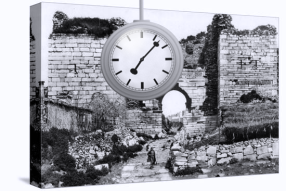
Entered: 7,07
